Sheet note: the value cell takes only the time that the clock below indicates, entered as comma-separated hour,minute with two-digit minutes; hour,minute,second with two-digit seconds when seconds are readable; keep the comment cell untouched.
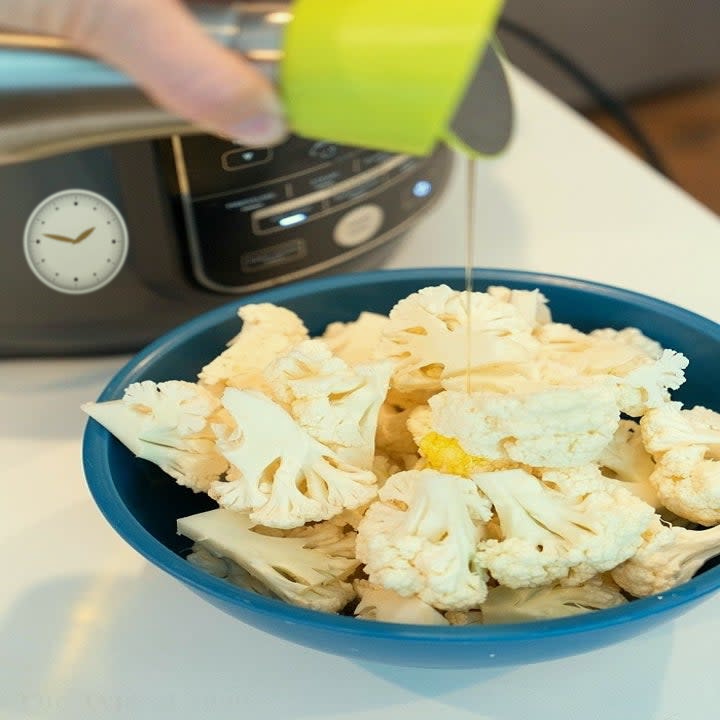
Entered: 1,47
